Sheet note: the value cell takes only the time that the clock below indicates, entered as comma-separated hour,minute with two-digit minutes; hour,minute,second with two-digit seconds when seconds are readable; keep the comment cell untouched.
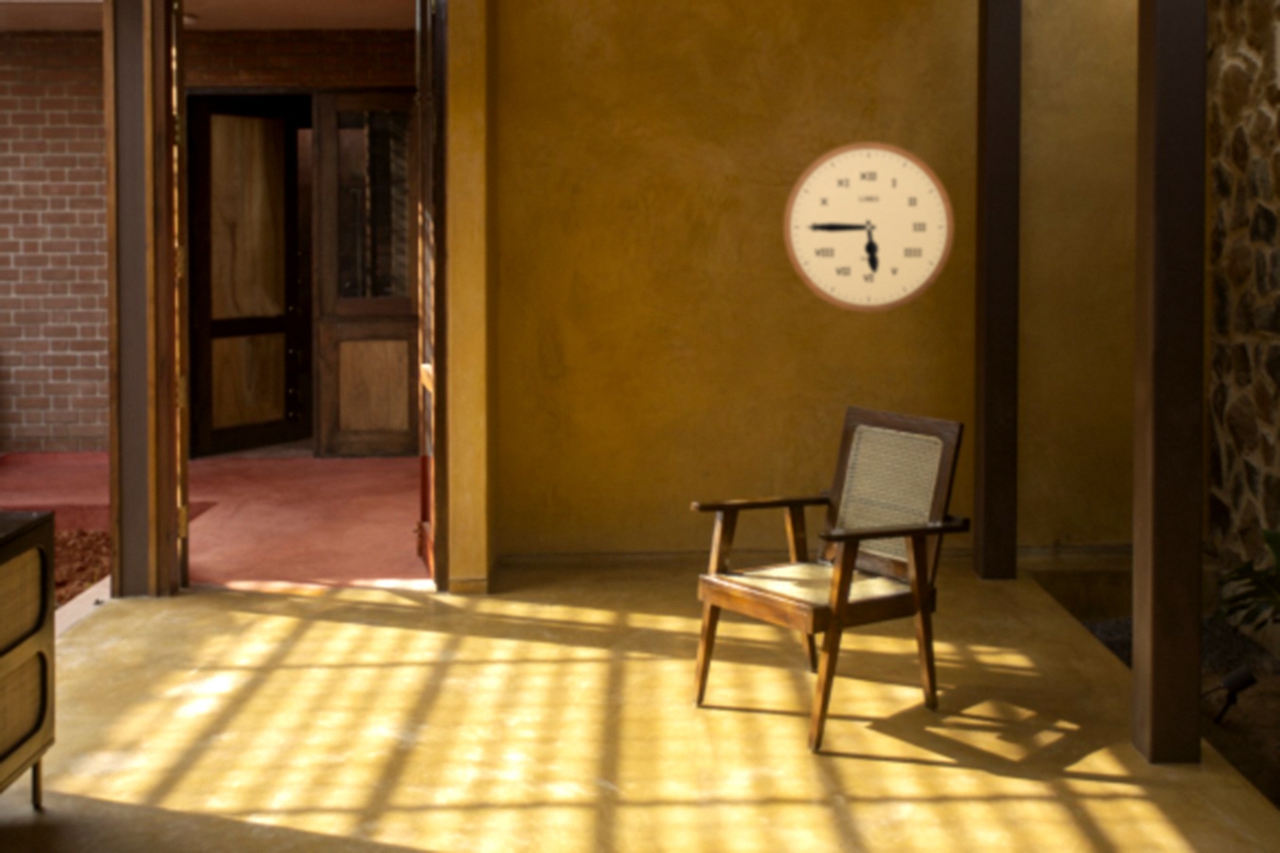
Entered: 5,45
